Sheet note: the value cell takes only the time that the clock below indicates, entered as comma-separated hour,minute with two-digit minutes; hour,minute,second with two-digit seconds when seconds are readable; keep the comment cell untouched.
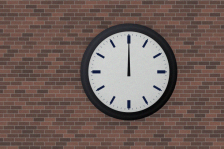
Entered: 12,00
